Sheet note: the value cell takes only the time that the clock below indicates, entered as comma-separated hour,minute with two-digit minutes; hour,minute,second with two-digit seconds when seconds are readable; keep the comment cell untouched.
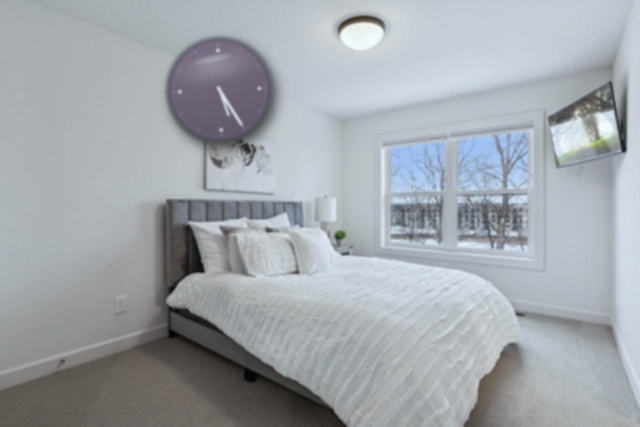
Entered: 5,25
